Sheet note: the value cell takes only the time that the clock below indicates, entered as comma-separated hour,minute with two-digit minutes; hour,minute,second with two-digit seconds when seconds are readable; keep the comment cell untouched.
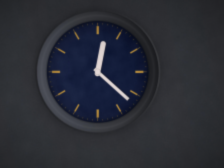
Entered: 12,22
